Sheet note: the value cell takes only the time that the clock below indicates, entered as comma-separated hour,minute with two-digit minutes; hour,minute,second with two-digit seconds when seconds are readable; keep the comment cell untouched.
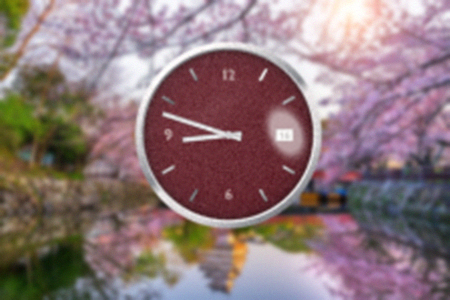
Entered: 8,48
